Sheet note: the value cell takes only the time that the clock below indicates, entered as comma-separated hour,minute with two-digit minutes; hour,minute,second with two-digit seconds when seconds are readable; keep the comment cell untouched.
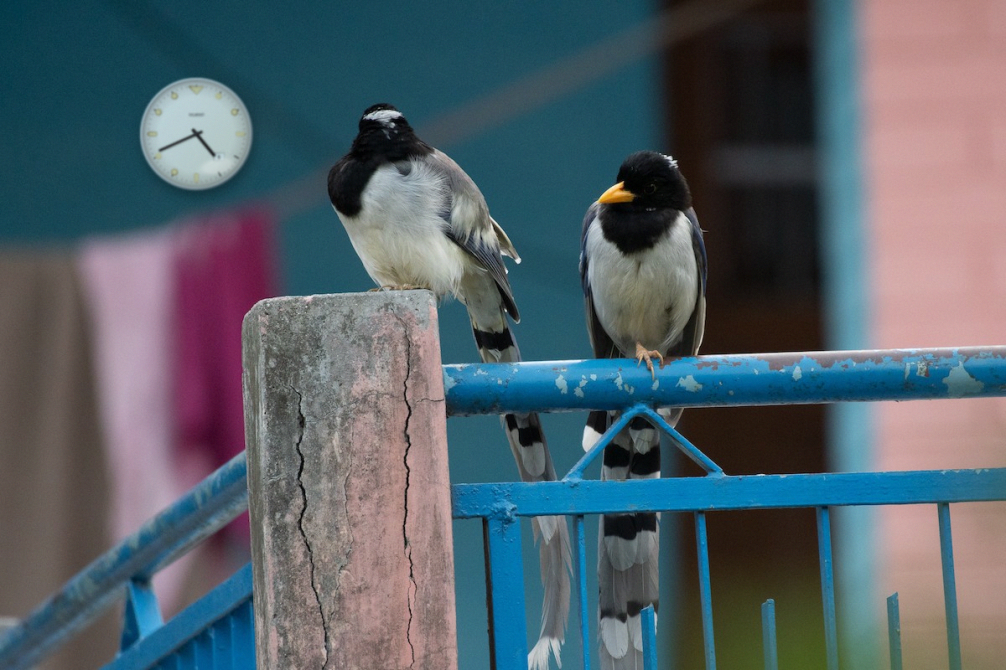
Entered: 4,41
